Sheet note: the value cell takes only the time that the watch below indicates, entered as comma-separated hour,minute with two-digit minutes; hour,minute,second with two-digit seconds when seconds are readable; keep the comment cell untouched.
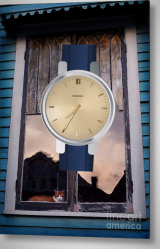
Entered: 7,35
